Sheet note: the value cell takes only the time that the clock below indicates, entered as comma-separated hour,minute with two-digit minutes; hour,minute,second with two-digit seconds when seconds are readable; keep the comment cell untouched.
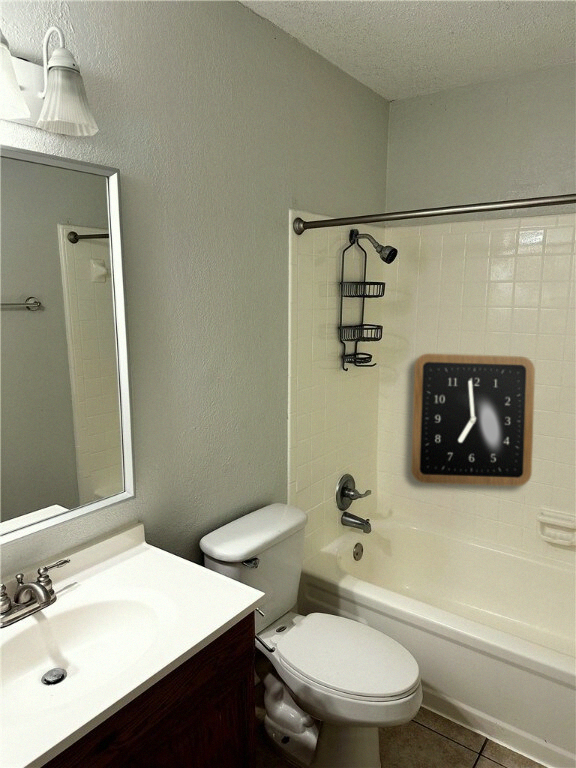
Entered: 6,59
